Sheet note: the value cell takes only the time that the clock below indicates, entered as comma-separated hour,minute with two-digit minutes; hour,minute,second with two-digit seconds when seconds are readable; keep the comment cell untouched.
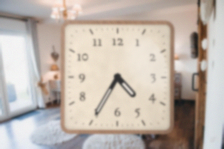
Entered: 4,35
